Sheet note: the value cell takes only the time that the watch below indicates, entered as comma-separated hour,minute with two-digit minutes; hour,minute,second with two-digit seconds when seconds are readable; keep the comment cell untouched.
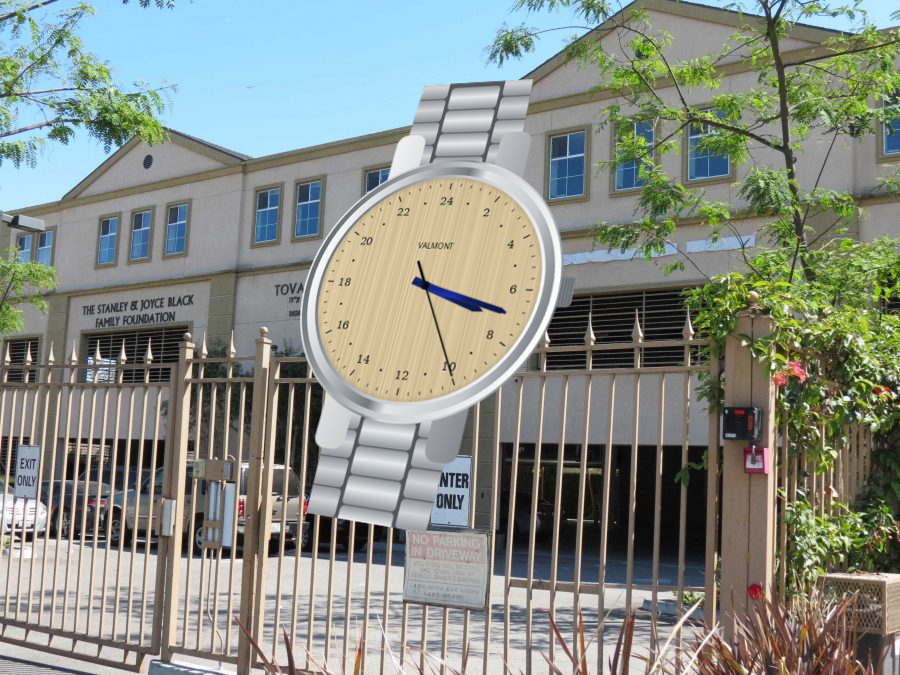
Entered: 7,17,25
